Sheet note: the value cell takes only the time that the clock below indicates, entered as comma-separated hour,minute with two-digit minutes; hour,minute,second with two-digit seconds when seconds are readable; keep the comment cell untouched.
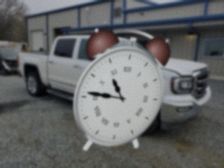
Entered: 10,46
